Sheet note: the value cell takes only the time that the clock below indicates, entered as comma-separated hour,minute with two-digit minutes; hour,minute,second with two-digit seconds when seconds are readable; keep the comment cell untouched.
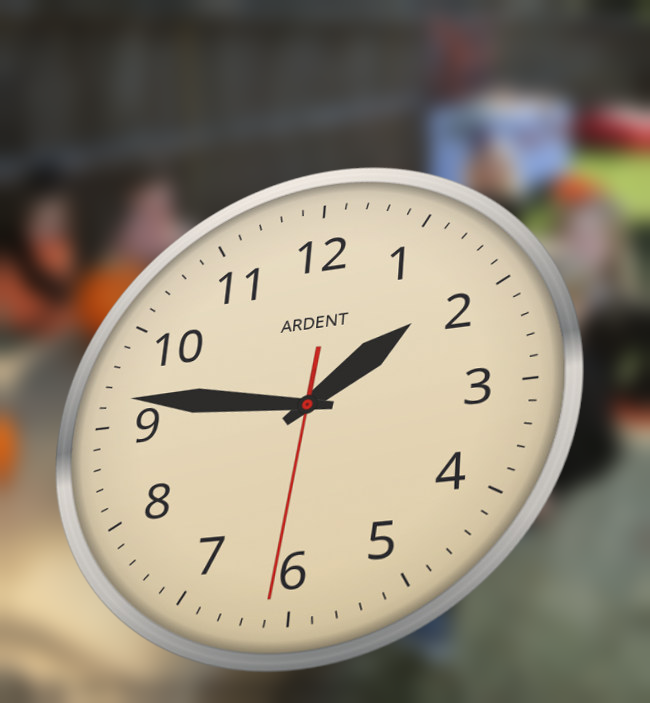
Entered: 1,46,31
